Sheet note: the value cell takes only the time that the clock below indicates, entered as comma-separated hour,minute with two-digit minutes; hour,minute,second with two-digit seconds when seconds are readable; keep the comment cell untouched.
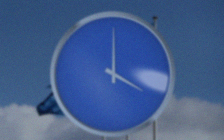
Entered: 4,00
